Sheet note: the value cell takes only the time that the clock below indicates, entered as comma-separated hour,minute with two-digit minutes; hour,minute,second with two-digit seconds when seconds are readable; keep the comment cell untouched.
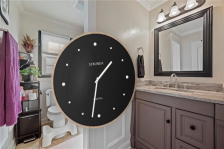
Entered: 1,32
